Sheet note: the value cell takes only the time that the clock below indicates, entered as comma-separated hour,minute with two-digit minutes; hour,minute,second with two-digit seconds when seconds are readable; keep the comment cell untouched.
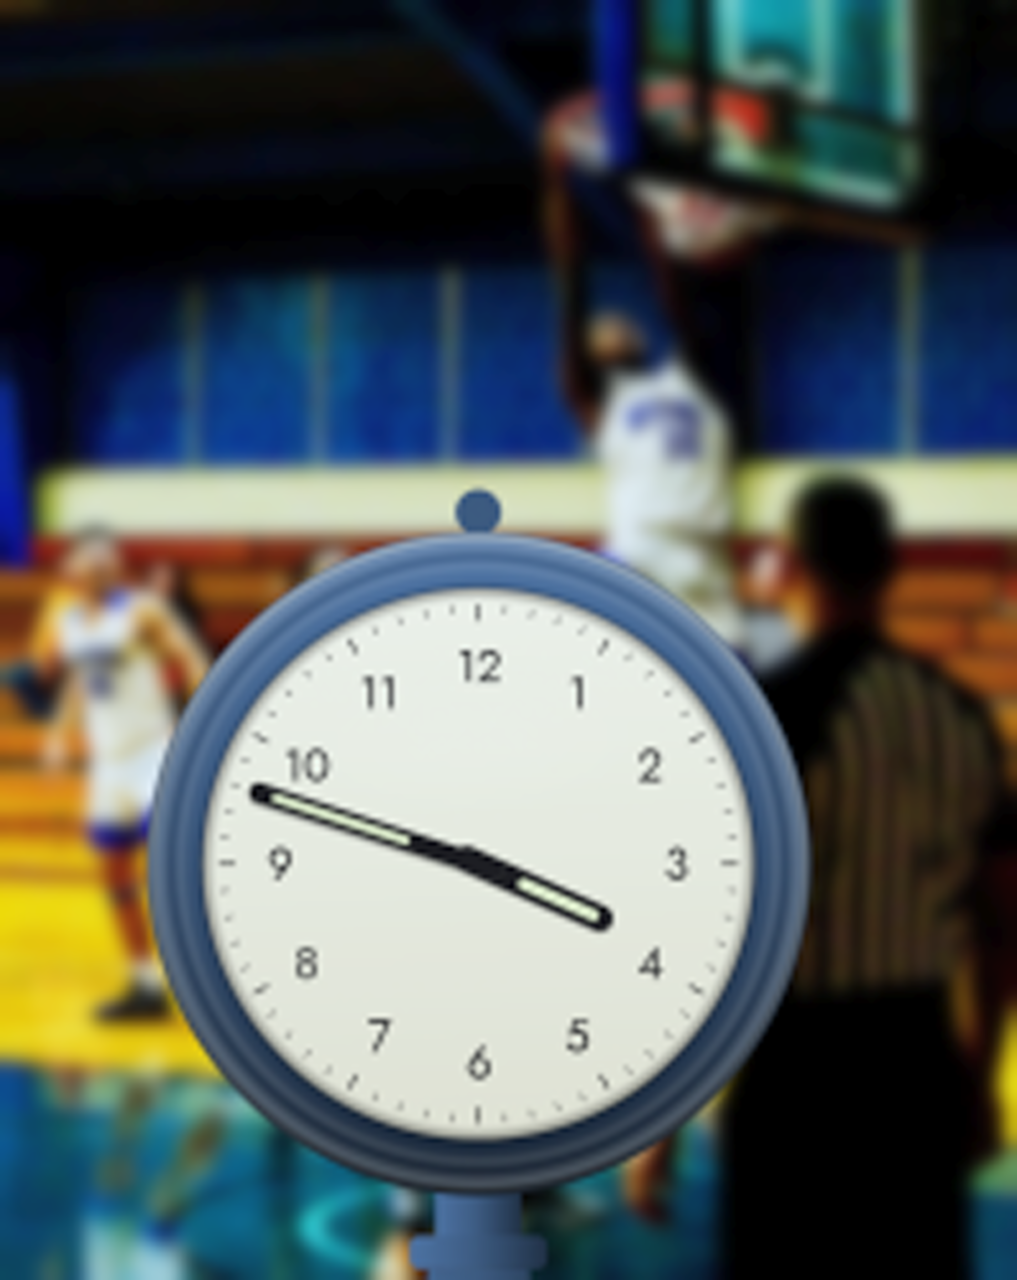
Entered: 3,48
